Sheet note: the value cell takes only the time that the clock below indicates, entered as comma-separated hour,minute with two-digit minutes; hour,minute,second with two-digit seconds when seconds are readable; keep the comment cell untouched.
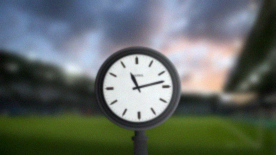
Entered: 11,13
